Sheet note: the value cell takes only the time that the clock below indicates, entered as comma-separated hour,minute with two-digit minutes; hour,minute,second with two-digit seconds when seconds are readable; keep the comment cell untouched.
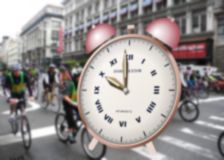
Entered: 9,59
